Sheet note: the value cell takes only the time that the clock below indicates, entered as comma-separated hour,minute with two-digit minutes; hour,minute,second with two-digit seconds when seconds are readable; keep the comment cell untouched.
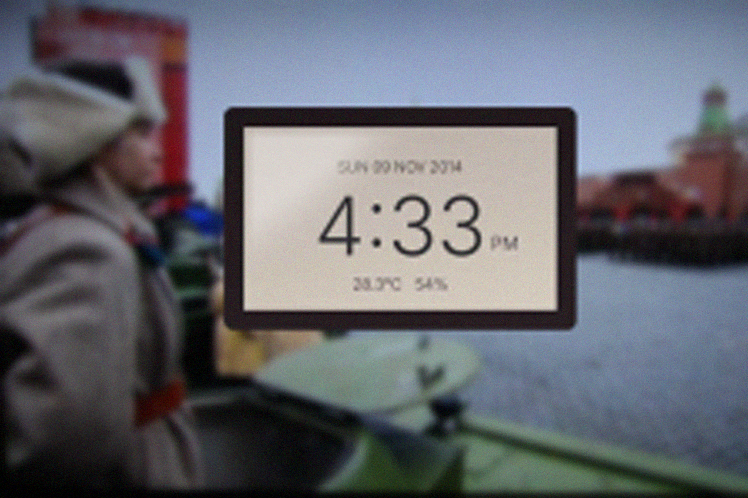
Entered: 4,33
